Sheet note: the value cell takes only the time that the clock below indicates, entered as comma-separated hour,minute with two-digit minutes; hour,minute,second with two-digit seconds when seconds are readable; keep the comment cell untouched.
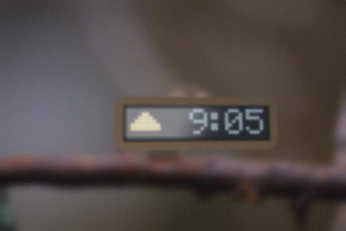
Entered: 9,05
